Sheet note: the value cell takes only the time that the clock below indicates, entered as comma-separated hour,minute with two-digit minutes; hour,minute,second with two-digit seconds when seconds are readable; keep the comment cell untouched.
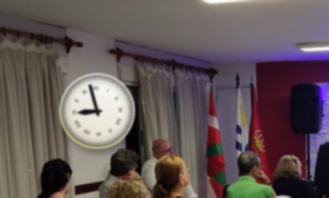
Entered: 8,58
